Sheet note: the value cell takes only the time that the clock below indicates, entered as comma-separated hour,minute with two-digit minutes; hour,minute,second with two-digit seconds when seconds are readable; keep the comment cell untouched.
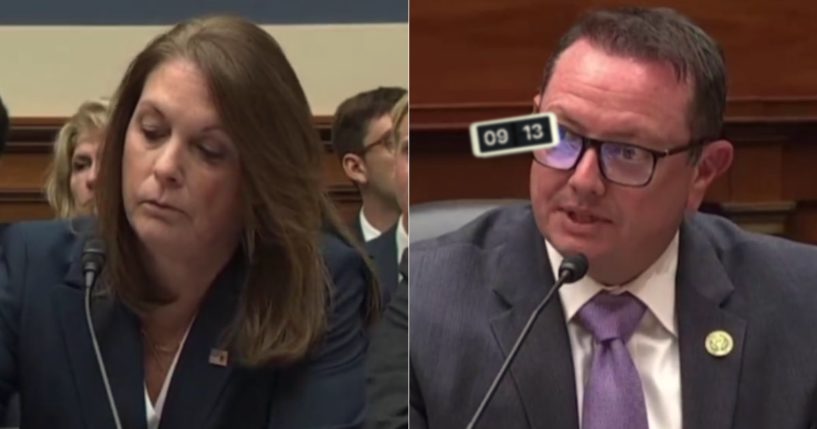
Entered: 9,13
